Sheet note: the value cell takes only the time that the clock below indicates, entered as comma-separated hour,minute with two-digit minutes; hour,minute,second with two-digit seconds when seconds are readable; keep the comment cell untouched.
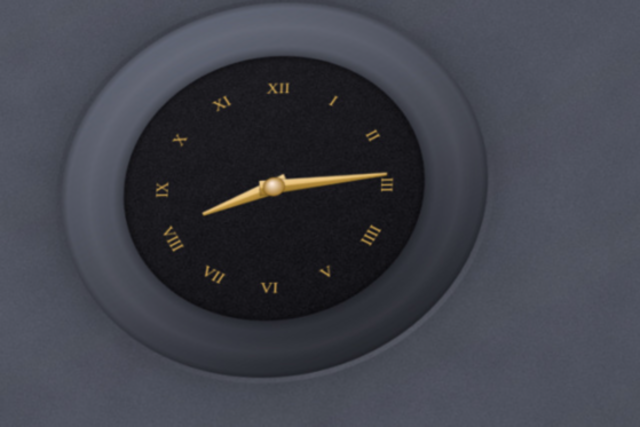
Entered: 8,14
